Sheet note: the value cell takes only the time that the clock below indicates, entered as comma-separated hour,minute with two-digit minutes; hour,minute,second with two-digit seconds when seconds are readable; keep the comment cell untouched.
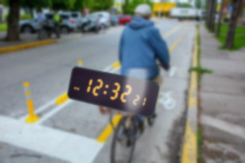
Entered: 12,32
